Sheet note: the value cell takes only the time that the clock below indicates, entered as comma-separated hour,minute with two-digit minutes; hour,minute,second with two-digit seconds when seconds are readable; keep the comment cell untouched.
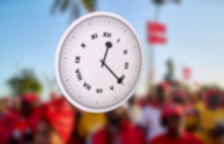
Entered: 12,21
